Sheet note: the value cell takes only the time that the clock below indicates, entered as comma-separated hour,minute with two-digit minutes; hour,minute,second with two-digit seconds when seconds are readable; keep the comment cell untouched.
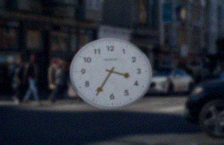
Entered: 3,35
